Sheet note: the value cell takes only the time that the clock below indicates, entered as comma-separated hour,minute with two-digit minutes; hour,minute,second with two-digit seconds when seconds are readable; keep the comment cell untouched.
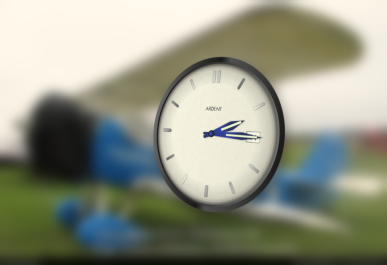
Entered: 2,15
